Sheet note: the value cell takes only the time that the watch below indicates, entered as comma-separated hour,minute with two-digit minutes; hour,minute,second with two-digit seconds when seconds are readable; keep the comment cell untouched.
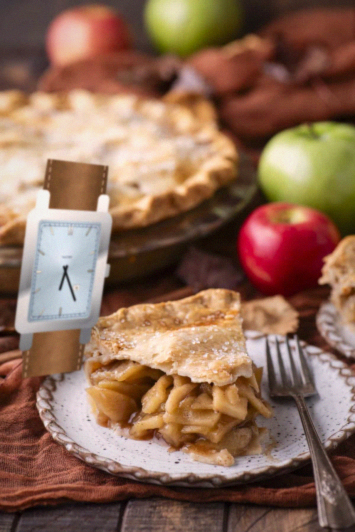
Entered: 6,25
